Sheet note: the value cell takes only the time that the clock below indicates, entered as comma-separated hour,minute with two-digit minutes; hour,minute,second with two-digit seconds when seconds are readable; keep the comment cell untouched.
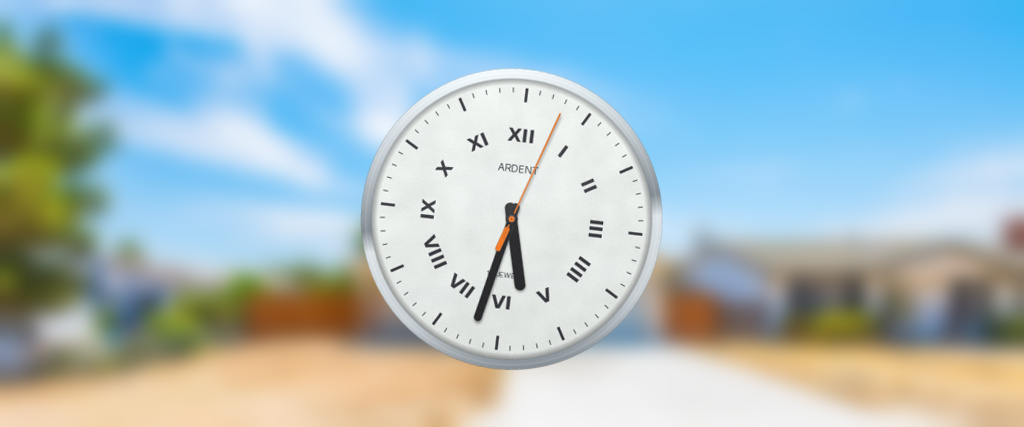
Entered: 5,32,03
